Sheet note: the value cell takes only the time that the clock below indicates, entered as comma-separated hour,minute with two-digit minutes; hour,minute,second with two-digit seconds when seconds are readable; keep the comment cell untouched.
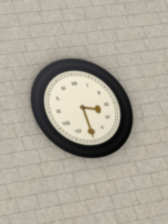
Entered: 3,30
